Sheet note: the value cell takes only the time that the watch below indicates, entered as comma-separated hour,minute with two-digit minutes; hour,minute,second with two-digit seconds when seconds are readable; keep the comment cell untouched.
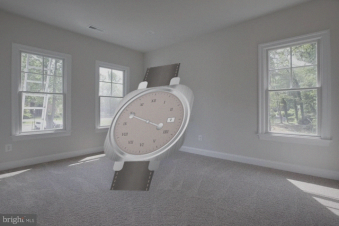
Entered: 3,49
